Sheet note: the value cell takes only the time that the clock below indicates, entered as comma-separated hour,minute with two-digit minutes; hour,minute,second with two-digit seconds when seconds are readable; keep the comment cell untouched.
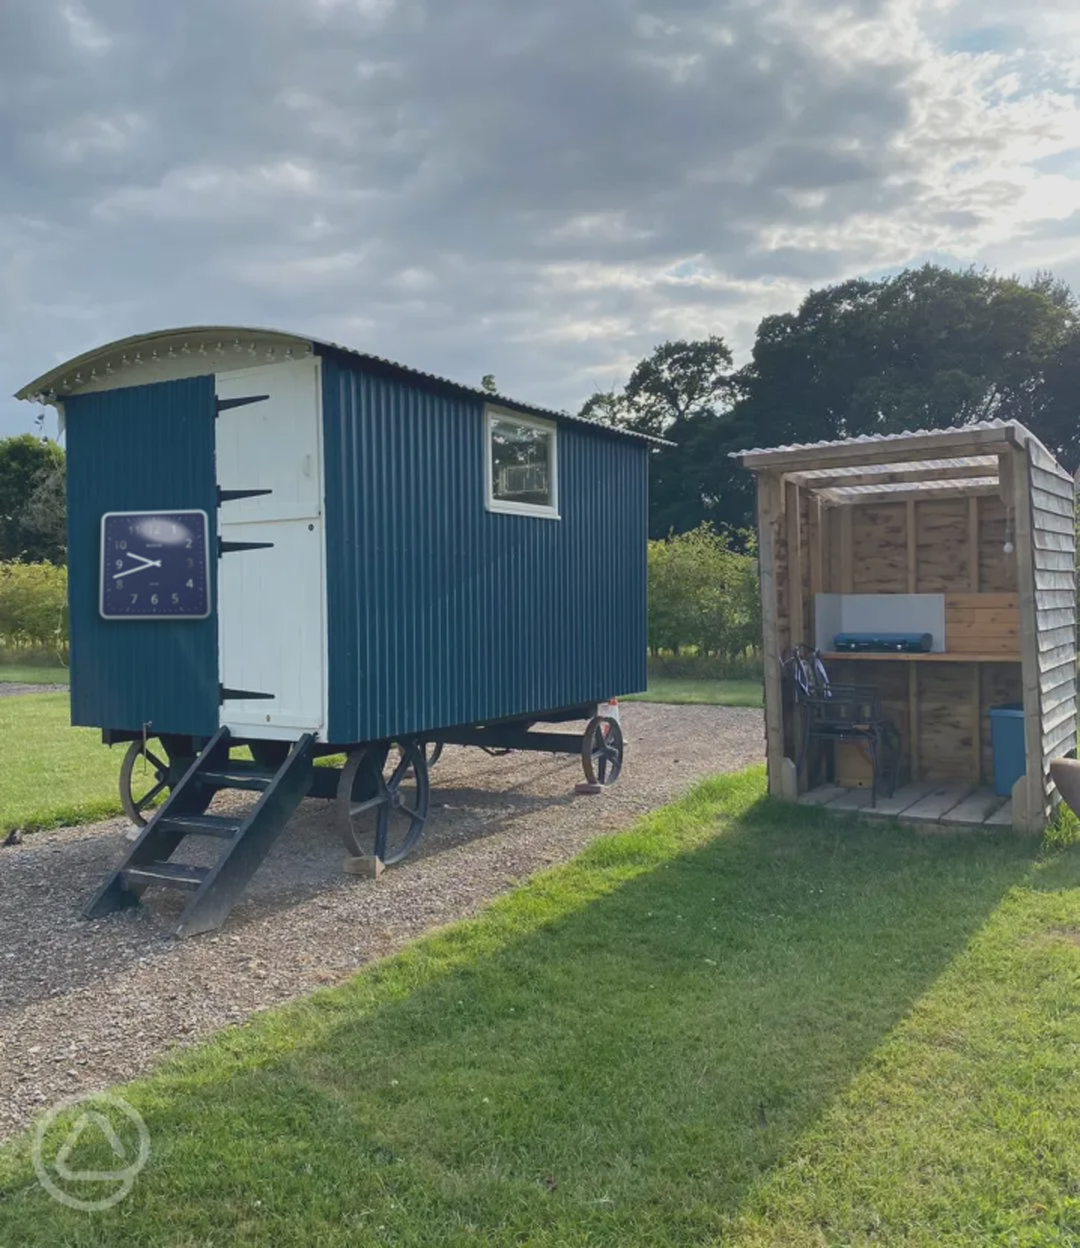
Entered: 9,42
